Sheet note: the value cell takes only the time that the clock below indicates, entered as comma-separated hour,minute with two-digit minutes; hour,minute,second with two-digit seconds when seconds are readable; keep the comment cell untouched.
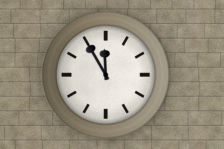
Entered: 11,55
